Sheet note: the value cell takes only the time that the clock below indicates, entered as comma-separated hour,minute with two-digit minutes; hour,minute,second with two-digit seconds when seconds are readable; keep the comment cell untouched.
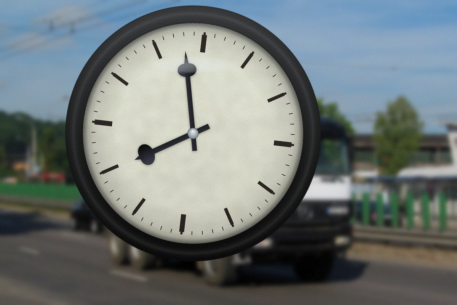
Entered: 7,58
